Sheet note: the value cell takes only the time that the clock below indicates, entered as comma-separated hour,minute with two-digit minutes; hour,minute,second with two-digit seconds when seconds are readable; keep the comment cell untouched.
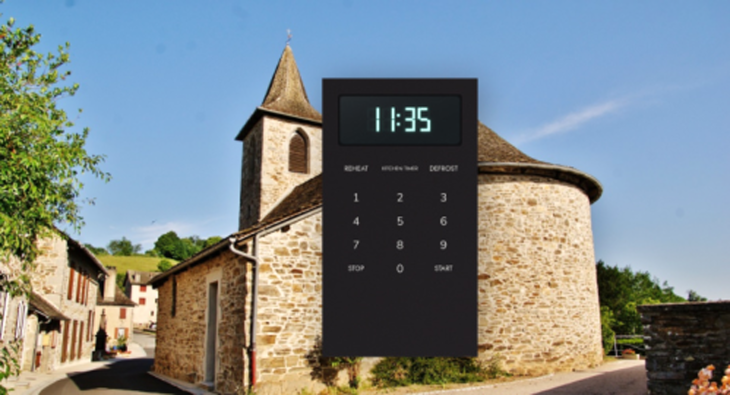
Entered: 11,35
